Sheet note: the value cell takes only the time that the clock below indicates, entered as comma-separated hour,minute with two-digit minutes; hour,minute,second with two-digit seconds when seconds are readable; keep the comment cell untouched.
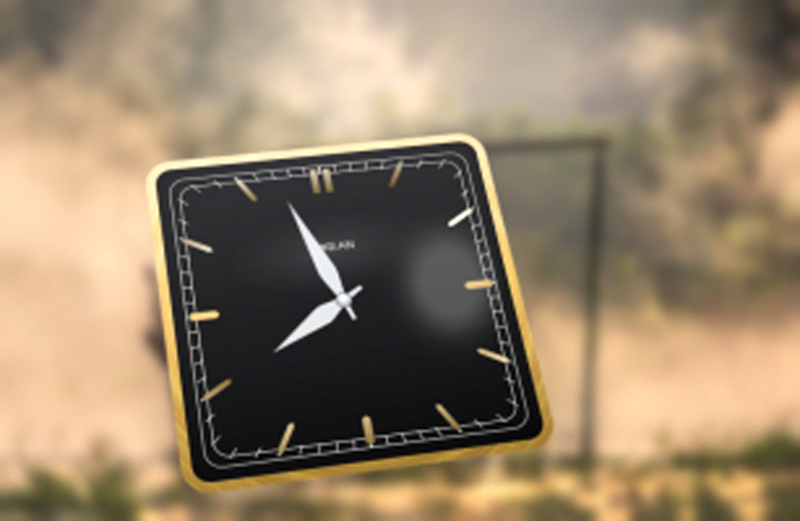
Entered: 7,57
